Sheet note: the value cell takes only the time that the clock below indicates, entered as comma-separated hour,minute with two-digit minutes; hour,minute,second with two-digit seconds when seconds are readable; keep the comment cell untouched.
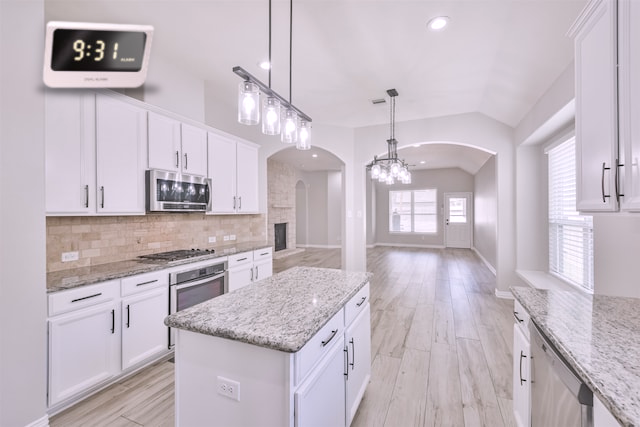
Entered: 9,31
